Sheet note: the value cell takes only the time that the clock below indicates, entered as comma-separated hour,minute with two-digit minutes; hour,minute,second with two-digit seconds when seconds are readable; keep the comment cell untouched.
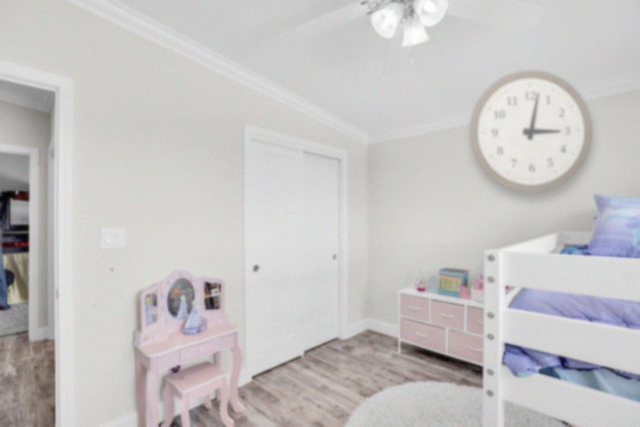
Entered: 3,02
